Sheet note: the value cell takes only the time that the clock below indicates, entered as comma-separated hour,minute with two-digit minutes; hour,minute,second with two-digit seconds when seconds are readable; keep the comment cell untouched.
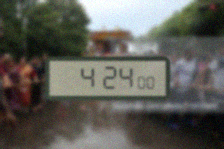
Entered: 4,24,00
